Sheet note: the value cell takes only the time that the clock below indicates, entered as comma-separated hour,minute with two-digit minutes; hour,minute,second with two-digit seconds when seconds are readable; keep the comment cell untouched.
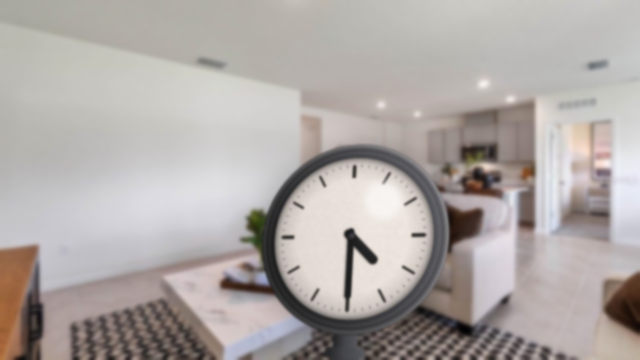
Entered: 4,30
